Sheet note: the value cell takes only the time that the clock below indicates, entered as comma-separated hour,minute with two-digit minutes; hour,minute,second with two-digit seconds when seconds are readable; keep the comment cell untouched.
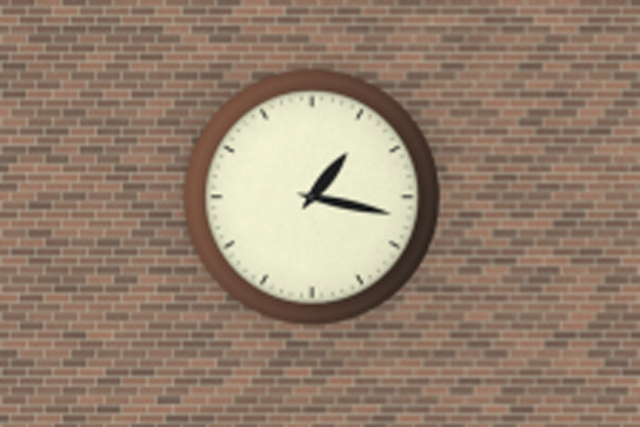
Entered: 1,17
